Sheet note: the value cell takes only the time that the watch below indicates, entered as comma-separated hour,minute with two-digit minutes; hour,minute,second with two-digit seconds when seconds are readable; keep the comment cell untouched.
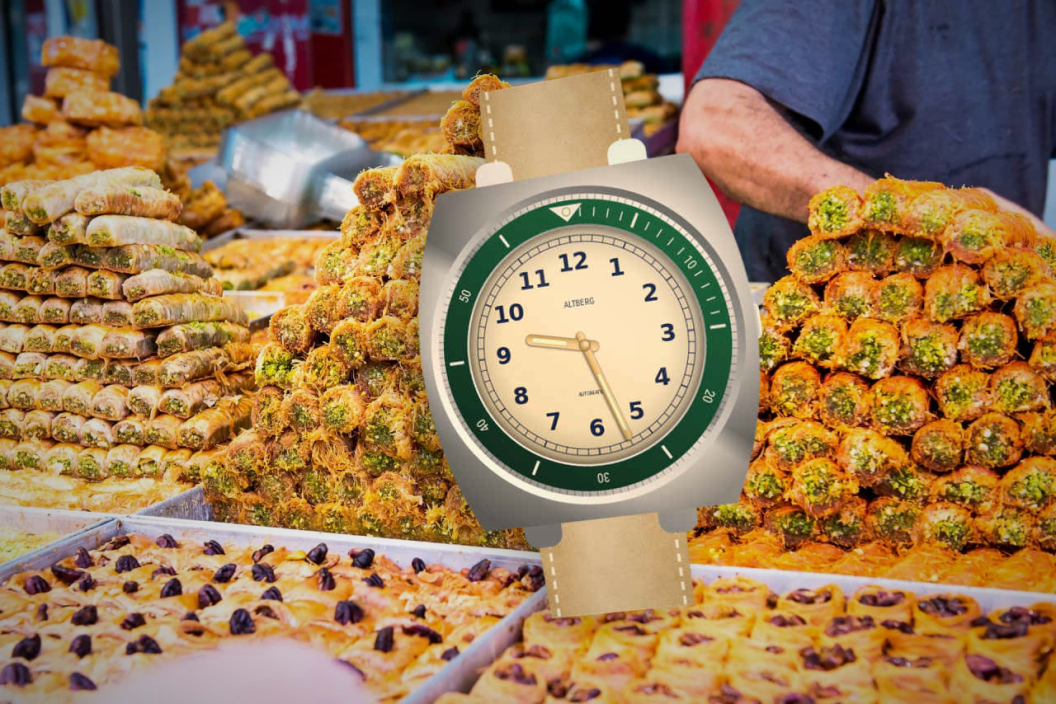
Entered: 9,27
